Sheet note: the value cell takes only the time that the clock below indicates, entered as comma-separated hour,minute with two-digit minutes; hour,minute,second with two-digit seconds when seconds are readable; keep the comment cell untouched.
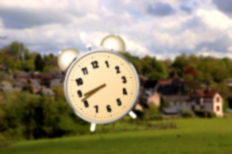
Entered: 8,42
